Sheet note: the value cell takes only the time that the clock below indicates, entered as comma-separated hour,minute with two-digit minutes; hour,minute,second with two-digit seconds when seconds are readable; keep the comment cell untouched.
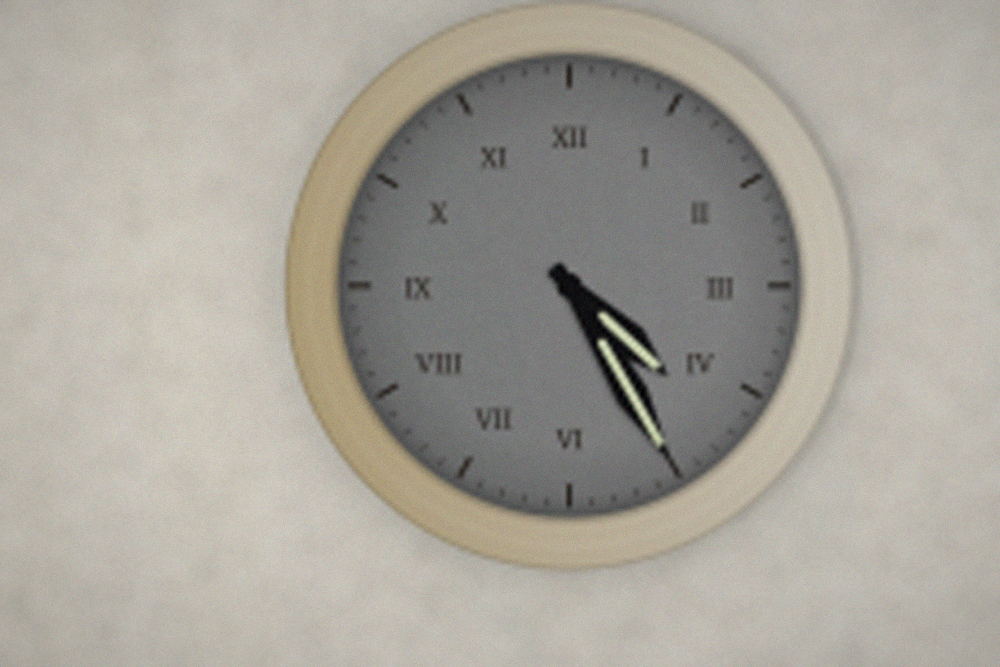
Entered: 4,25
